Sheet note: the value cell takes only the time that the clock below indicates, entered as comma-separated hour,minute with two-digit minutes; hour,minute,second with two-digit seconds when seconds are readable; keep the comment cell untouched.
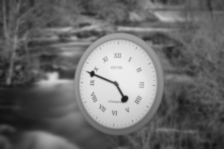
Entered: 4,48
